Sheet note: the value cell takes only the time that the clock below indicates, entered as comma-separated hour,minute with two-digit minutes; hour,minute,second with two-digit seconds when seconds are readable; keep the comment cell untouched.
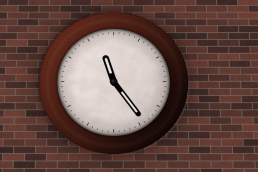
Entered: 11,24
